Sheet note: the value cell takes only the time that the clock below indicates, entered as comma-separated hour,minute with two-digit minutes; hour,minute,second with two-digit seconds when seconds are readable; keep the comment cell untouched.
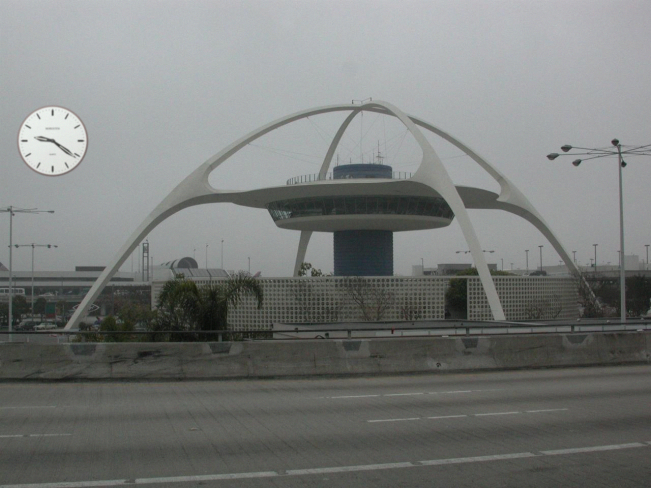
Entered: 9,21
